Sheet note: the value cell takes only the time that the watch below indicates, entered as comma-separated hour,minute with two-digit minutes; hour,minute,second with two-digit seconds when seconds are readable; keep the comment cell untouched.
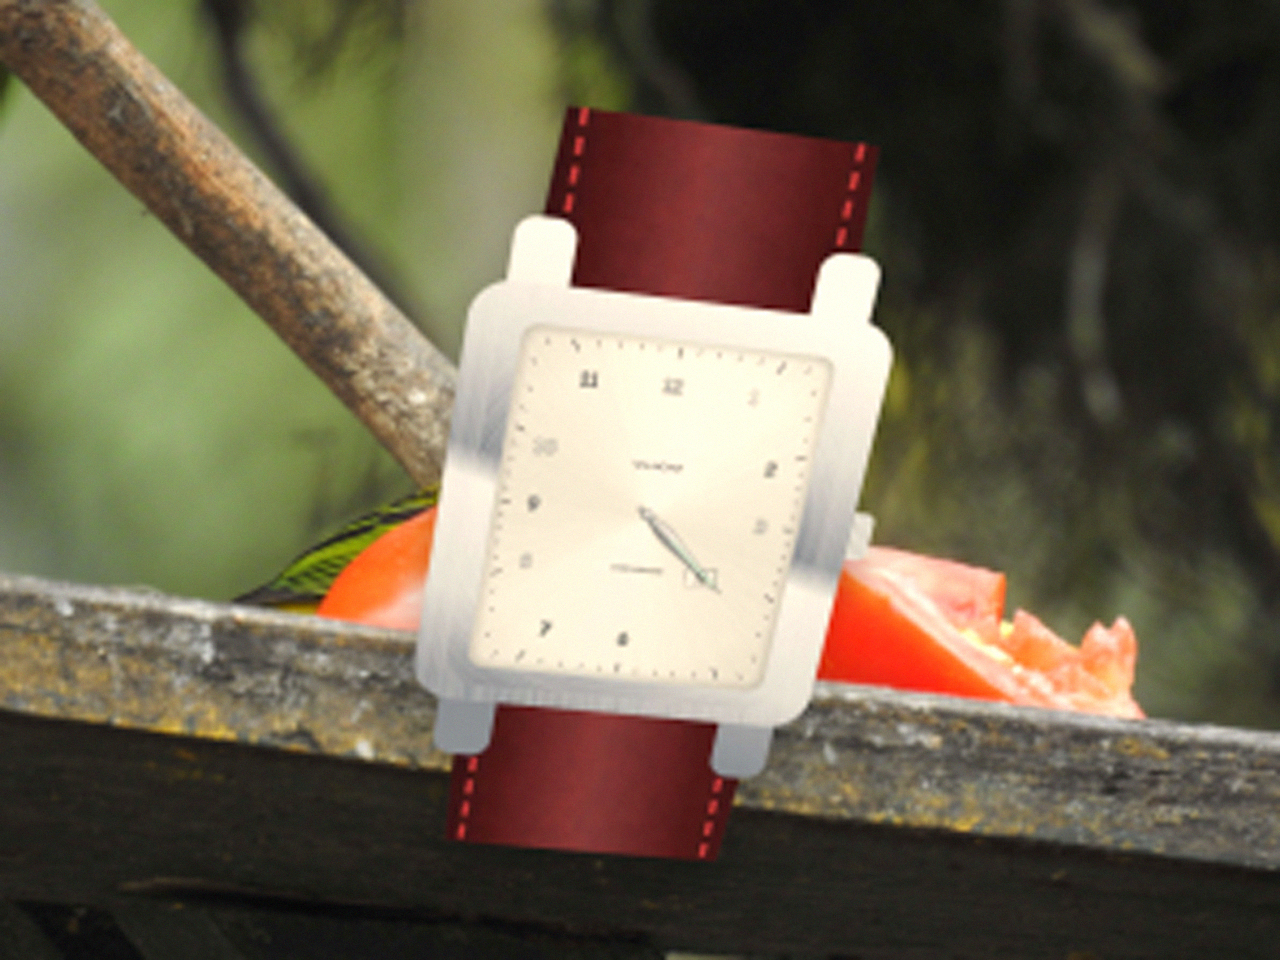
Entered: 4,22
